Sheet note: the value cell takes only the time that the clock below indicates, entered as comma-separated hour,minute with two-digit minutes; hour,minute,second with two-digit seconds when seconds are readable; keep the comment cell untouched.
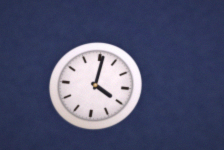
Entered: 4,01
